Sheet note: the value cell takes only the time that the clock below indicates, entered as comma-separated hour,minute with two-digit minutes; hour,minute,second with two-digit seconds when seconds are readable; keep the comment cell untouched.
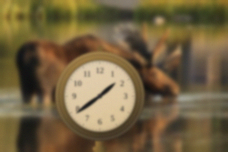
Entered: 1,39
